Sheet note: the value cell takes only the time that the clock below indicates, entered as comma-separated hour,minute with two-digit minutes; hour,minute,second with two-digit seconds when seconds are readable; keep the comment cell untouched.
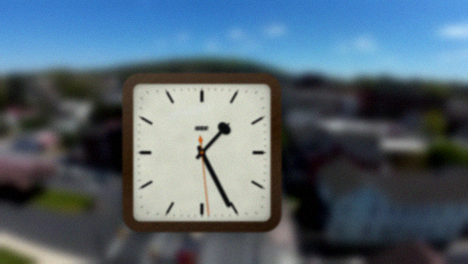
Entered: 1,25,29
